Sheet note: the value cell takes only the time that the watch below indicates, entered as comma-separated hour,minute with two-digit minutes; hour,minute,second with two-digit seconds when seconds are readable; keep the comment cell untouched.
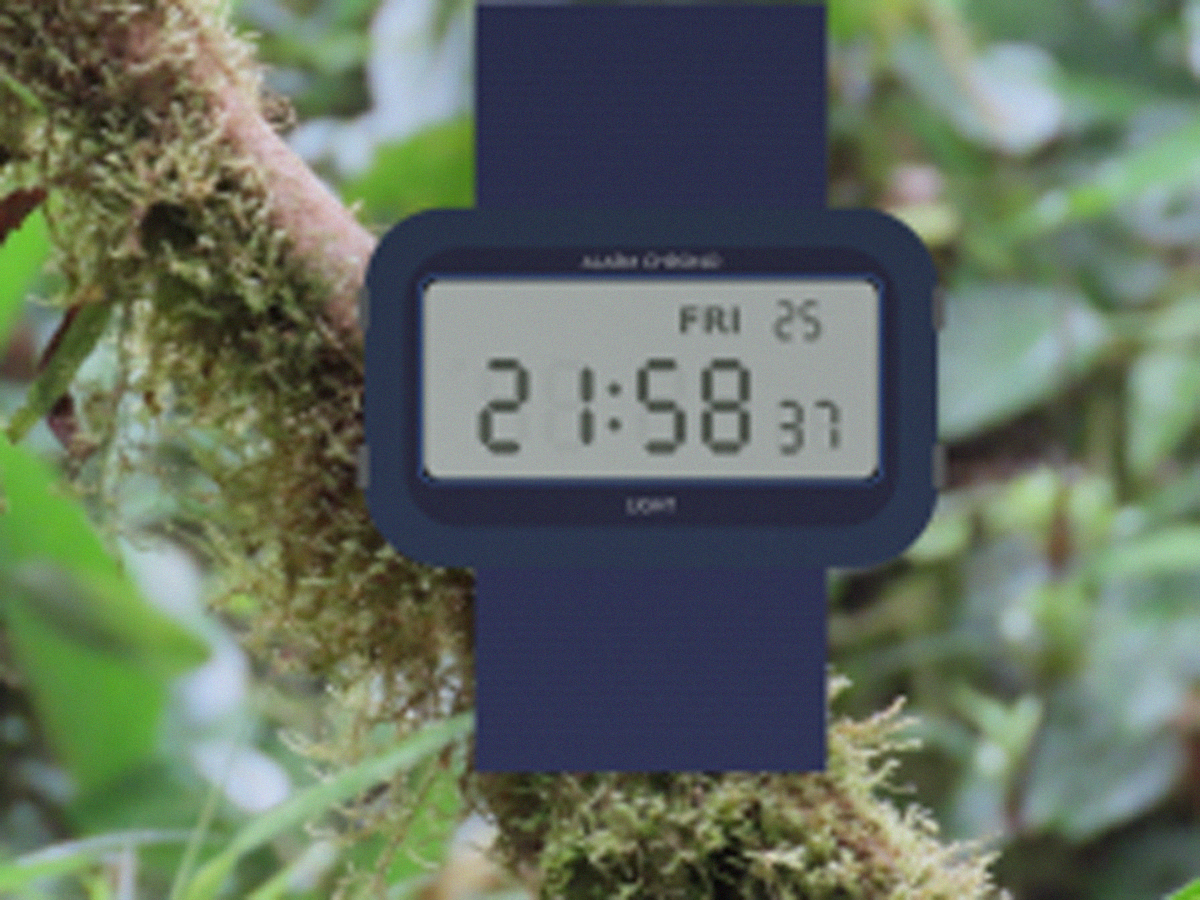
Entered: 21,58,37
